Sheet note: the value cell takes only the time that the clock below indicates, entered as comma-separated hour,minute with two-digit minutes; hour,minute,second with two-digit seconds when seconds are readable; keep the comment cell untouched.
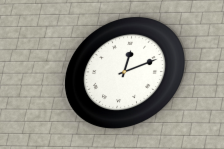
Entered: 12,11
